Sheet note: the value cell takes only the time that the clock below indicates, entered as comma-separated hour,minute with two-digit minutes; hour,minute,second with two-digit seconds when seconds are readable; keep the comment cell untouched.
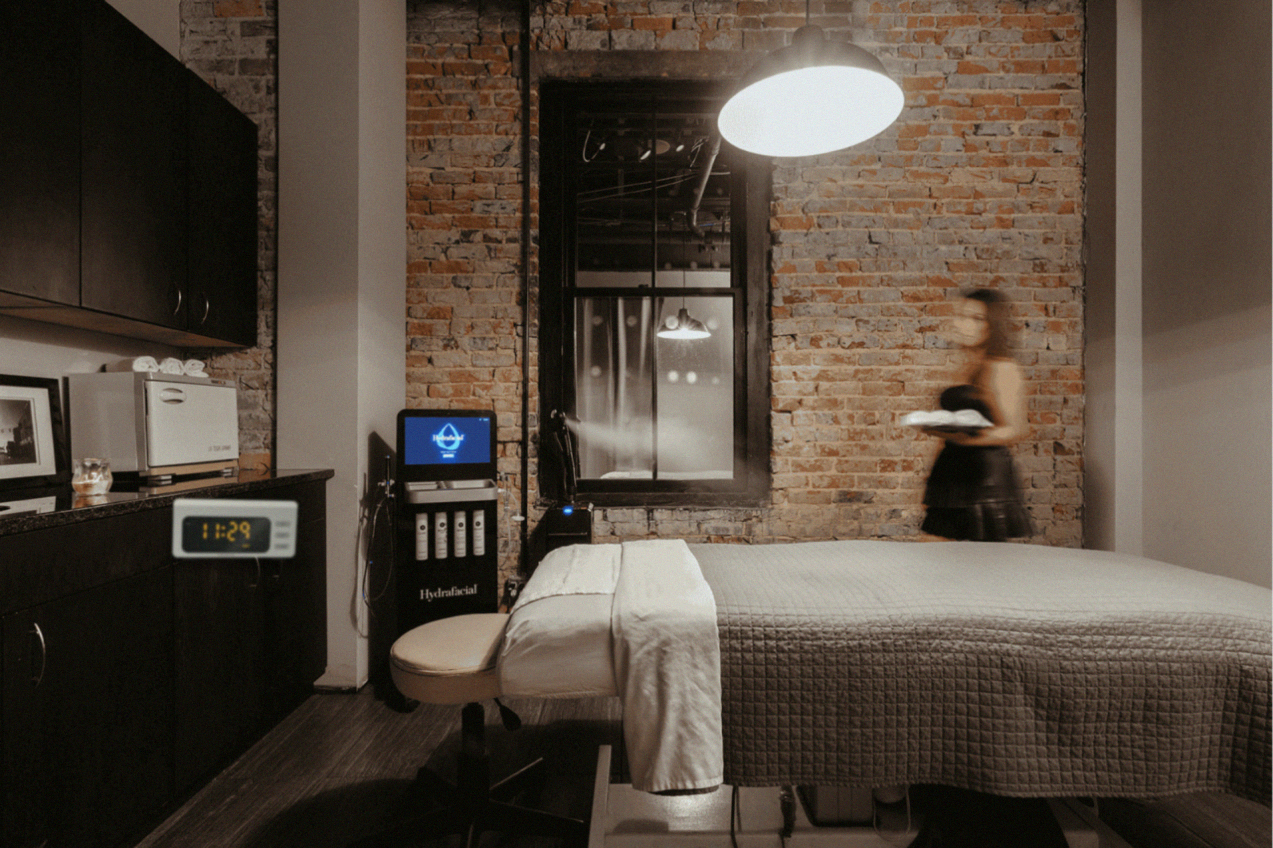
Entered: 11,29
